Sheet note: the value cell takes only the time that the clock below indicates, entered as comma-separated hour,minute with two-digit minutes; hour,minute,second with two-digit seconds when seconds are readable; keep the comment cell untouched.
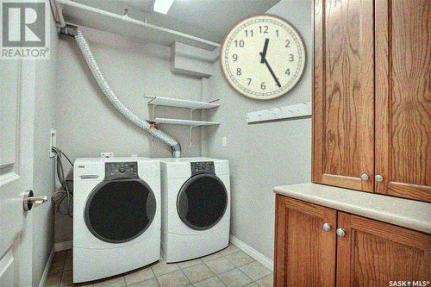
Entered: 12,25
